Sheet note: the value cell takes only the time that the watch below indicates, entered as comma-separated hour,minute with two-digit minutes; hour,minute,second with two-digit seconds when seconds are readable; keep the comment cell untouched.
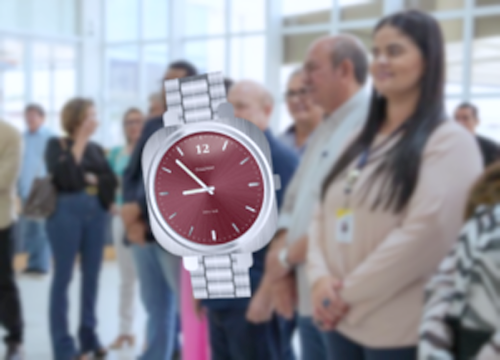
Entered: 8,53
